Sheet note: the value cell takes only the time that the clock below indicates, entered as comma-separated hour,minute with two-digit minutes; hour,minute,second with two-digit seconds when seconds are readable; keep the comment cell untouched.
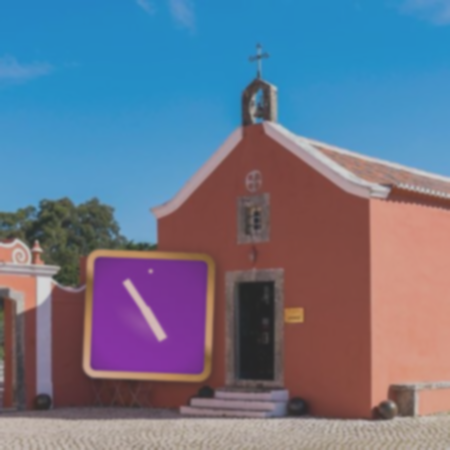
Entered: 4,54
